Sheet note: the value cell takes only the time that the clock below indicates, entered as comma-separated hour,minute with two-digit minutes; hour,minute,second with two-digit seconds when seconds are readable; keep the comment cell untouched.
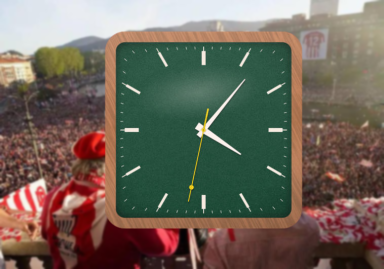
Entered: 4,06,32
